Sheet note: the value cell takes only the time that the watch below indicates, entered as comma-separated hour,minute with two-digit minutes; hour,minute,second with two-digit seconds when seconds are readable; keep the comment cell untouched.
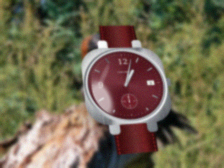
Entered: 1,03
